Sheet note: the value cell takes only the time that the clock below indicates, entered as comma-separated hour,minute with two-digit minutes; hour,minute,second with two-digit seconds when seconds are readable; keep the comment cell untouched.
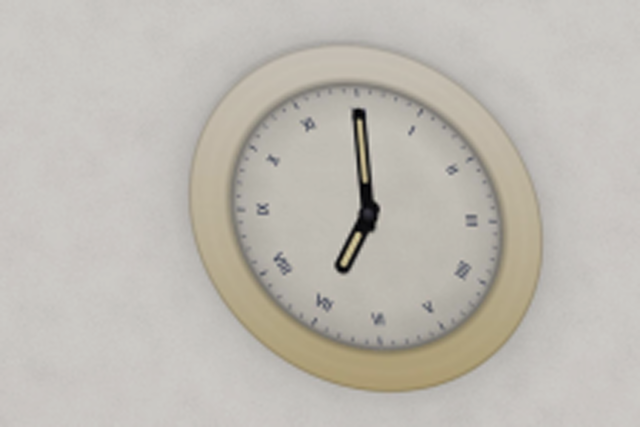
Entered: 7,00
